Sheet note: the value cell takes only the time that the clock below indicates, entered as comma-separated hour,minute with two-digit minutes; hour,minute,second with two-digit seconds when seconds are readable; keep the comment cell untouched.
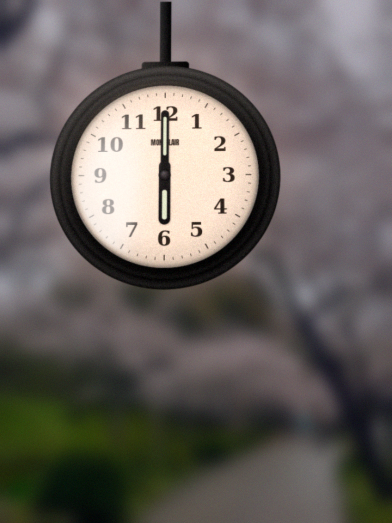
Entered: 6,00
